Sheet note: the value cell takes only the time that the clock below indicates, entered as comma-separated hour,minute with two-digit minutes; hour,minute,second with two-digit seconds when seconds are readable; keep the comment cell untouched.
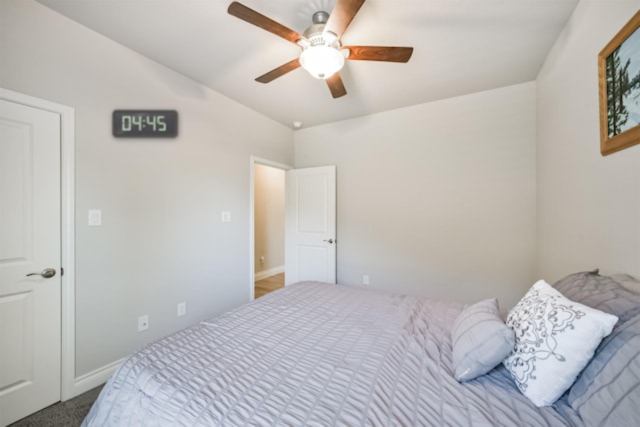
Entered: 4,45
